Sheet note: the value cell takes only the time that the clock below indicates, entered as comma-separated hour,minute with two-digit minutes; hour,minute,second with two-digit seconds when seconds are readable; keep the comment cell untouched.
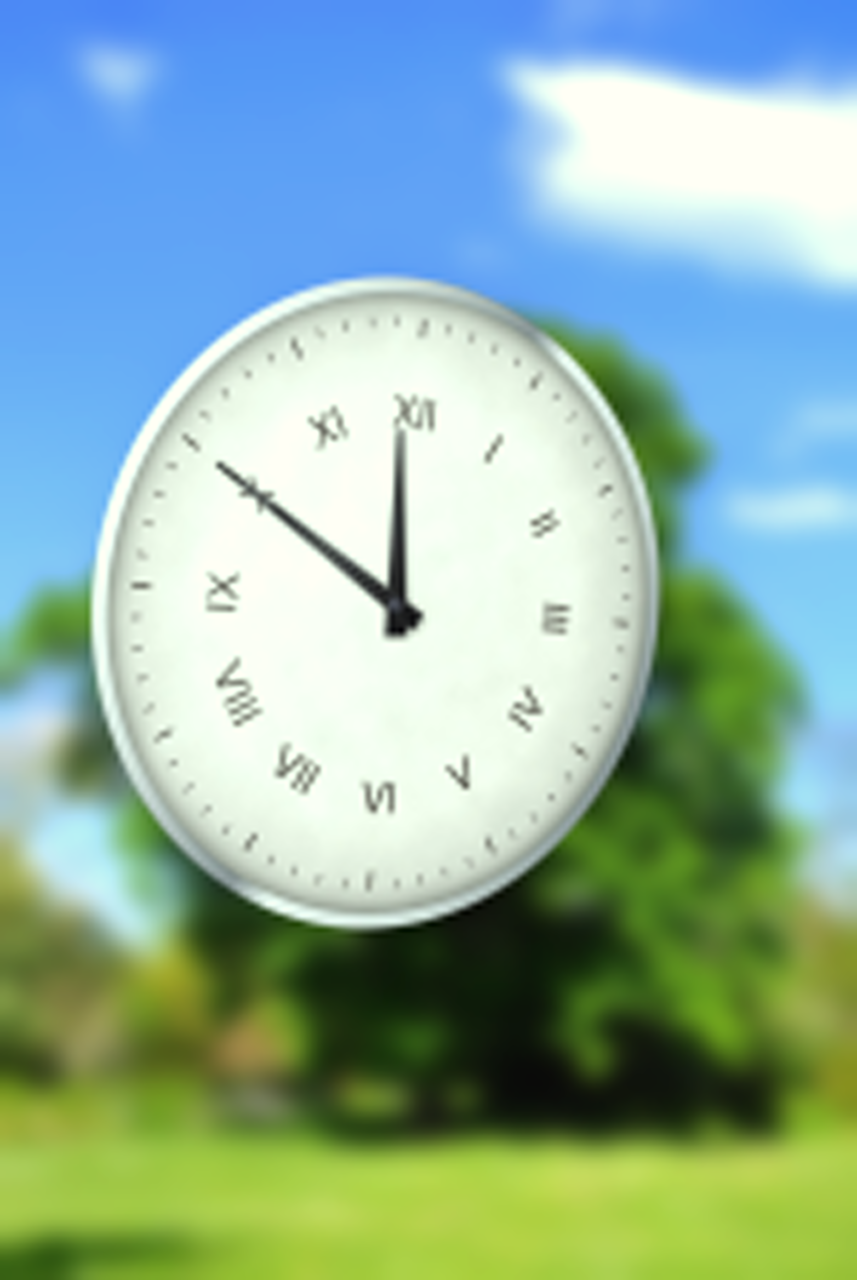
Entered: 11,50
